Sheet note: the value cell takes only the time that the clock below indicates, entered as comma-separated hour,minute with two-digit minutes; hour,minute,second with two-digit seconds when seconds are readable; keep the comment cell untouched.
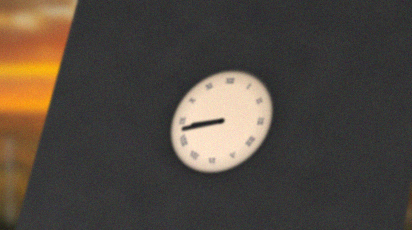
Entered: 8,43
